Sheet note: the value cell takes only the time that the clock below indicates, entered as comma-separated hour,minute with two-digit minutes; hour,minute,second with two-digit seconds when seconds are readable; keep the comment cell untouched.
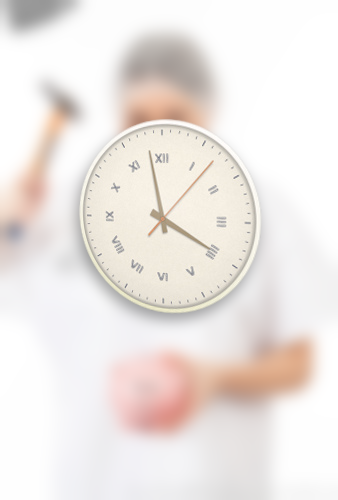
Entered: 3,58,07
